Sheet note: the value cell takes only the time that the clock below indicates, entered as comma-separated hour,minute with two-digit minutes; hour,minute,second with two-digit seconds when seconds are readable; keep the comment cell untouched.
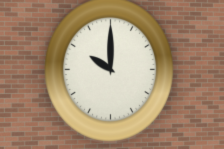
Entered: 10,00
